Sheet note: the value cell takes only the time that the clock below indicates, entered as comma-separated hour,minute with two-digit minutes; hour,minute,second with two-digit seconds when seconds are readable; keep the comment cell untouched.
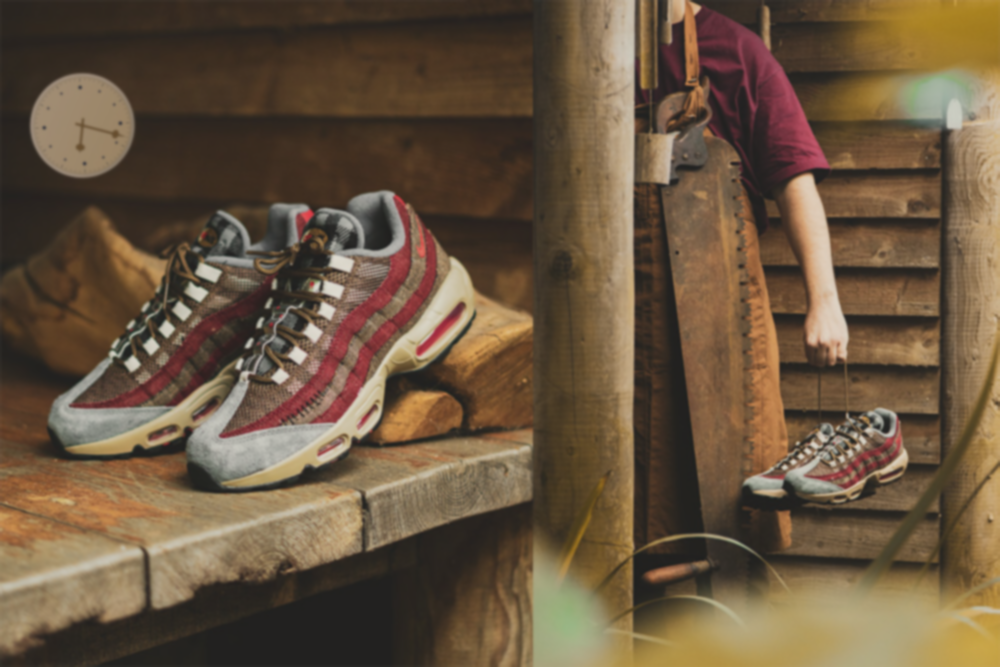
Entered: 6,18
